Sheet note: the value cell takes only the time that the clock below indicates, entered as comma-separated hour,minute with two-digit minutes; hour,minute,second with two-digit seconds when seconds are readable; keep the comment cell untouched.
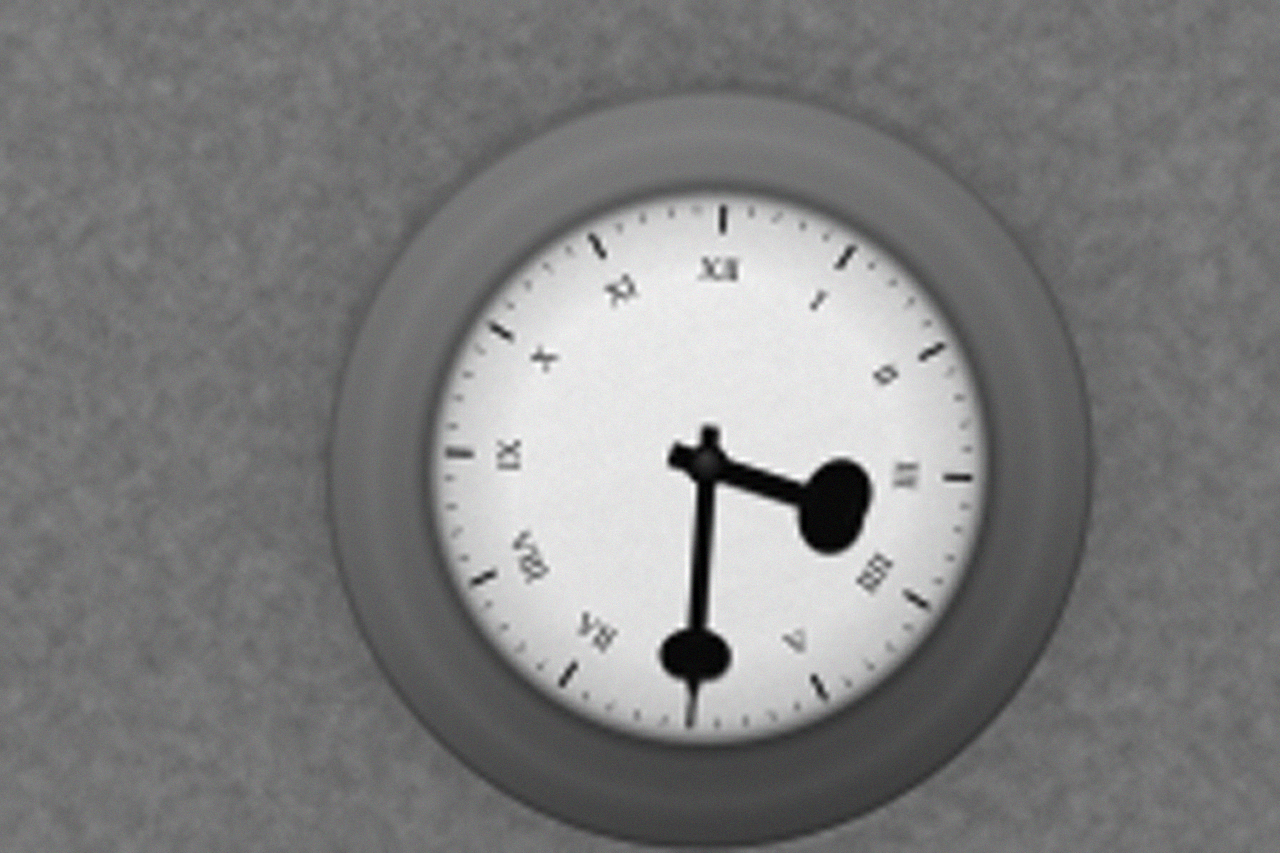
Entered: 3,30
